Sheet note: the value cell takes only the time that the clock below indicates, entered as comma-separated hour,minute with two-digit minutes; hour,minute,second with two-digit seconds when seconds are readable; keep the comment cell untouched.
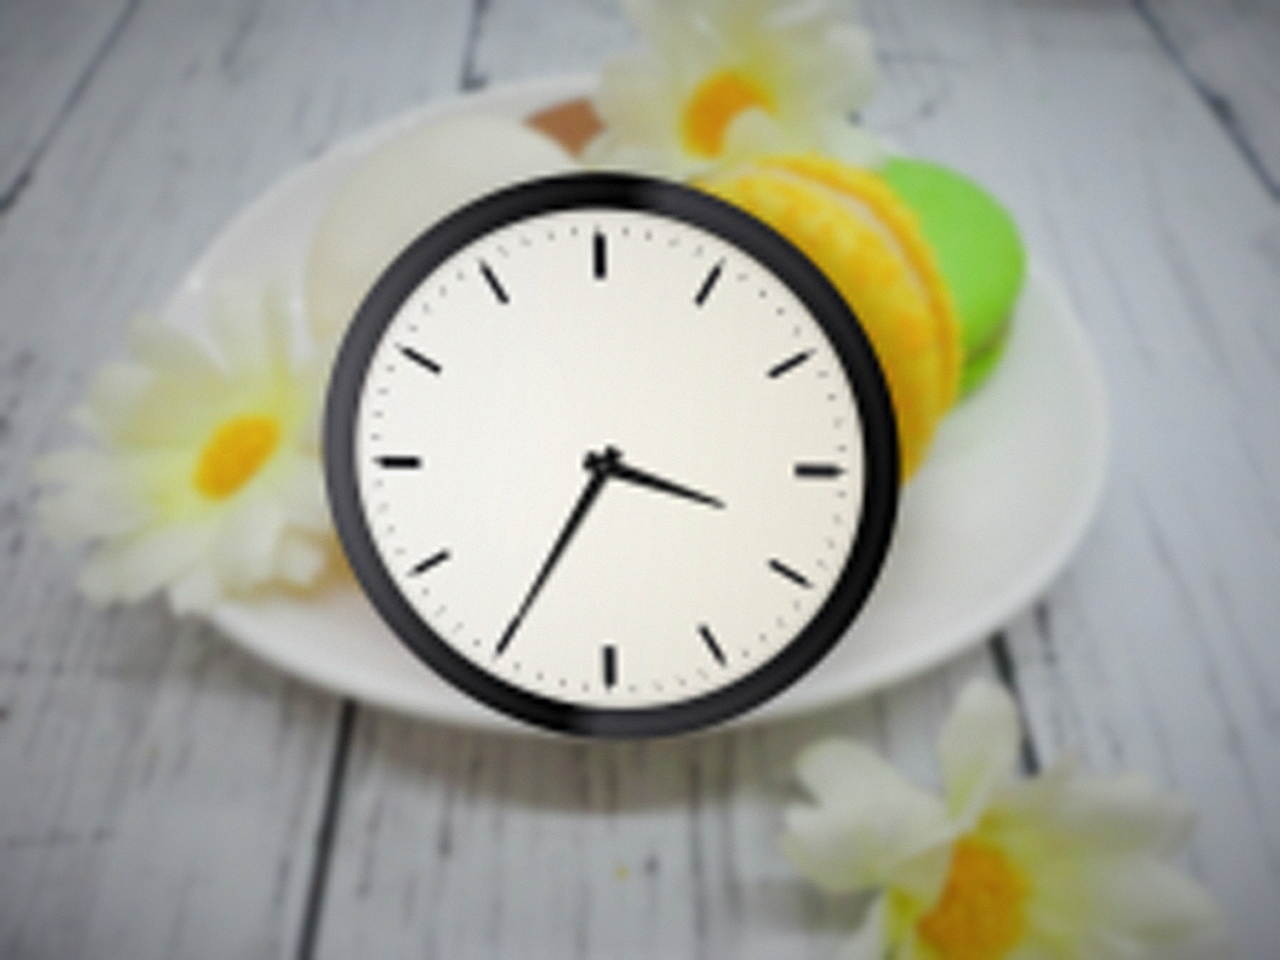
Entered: 3,35
